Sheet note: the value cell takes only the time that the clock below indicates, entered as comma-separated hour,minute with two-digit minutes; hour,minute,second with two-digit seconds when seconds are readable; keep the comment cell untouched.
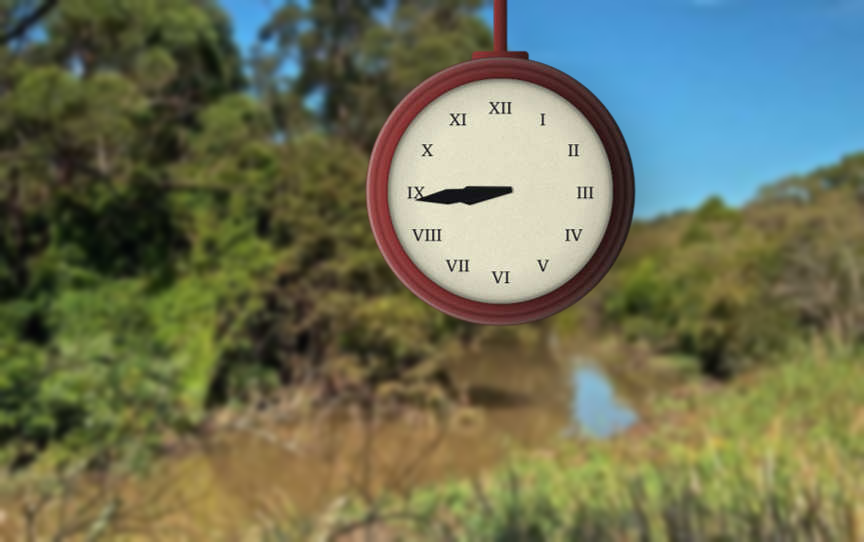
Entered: 8,44
